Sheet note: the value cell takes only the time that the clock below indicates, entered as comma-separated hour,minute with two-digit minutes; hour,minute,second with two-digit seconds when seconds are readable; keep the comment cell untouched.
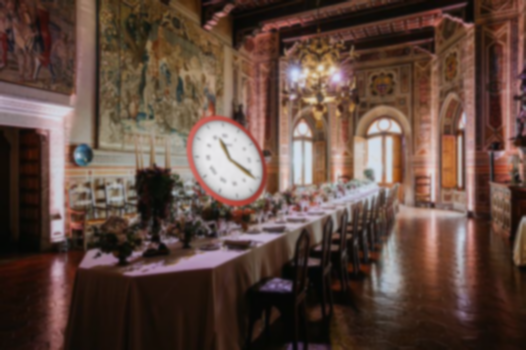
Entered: 11,21
